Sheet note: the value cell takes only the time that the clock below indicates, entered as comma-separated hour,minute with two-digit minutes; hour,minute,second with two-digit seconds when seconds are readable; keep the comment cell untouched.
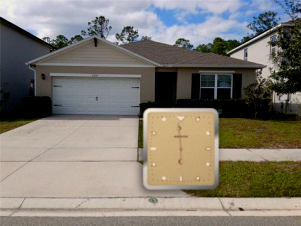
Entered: 5,59
